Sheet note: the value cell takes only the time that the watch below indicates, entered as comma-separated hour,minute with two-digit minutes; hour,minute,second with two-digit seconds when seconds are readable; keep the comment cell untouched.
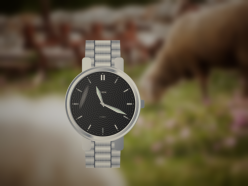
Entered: 11,19
